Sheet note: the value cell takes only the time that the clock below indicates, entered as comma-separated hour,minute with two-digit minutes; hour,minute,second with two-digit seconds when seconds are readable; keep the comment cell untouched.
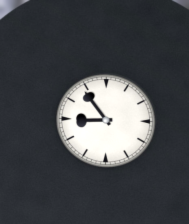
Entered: 8,54
